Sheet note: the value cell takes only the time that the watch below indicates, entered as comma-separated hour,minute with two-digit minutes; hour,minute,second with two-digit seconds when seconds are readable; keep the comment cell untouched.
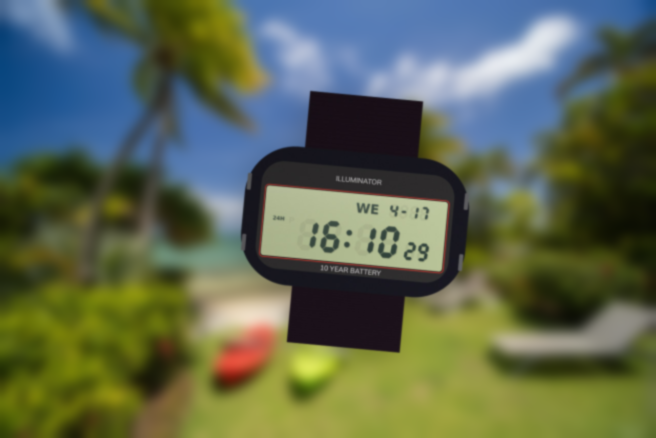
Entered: 16,10,29
